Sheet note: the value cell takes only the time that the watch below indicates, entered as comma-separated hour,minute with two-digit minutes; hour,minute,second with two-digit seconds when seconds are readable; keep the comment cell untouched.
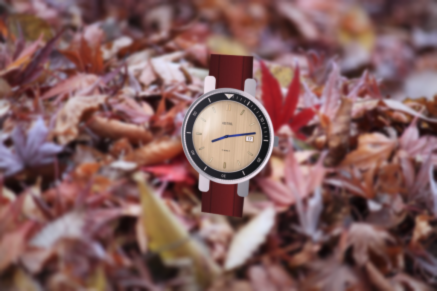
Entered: 8,13
